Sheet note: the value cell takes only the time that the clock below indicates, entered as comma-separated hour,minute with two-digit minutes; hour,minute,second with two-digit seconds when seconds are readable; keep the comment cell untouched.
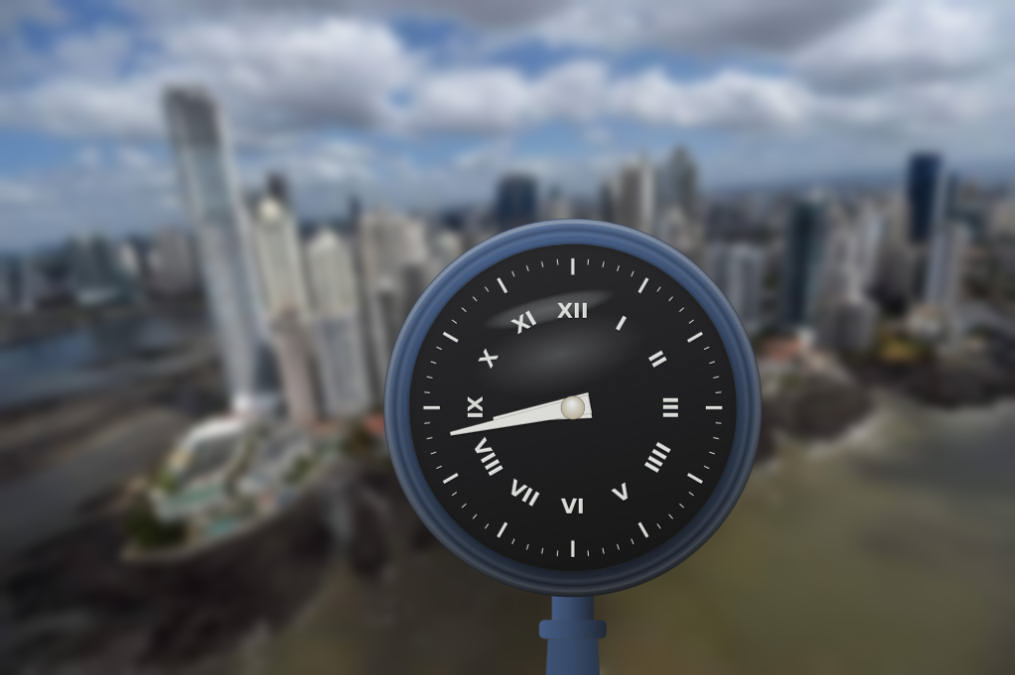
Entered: 8,43
